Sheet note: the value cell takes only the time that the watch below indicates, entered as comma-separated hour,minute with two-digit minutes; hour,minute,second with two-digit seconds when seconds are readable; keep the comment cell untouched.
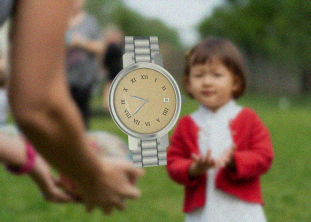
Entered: 9,38
